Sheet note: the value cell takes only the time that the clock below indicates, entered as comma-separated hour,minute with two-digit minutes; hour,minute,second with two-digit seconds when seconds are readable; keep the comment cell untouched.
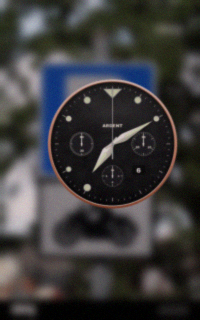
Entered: 7,10
